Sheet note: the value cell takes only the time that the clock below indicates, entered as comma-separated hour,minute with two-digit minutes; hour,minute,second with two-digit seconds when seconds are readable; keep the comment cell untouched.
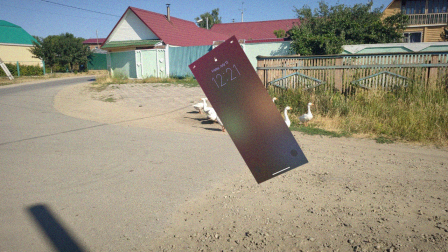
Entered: 12,21
